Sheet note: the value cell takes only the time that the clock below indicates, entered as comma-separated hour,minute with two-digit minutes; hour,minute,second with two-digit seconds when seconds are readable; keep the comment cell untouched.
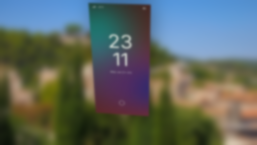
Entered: 23,11
